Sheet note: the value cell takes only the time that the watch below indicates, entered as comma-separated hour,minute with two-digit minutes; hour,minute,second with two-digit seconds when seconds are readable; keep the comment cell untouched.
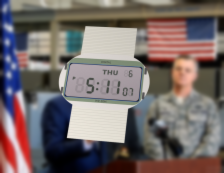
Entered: 5,11,07
